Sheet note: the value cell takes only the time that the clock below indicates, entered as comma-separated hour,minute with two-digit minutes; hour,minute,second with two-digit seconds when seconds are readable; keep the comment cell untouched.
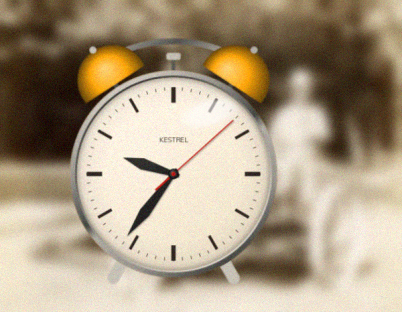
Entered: 9,36,08
